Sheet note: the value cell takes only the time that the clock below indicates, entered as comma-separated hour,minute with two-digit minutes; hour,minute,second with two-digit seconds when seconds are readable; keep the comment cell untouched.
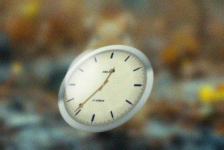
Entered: 12,36
